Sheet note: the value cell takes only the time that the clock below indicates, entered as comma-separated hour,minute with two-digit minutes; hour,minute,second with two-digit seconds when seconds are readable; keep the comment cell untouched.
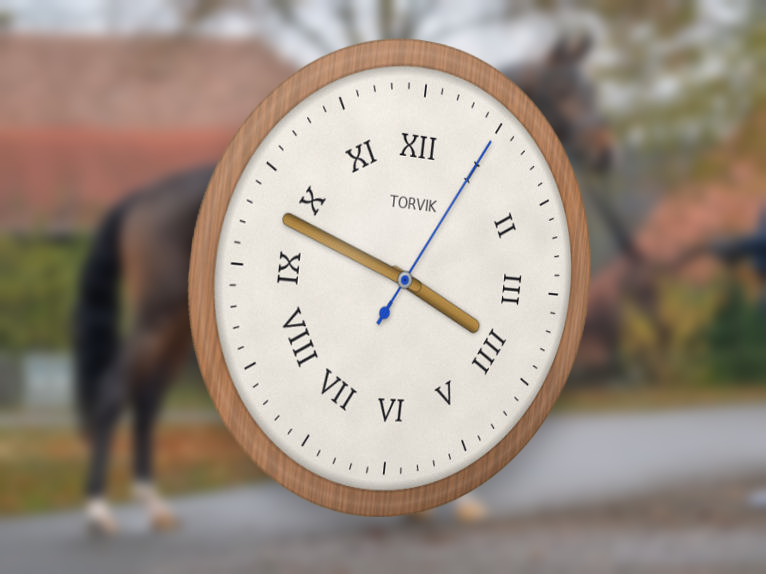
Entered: 3,48,05
